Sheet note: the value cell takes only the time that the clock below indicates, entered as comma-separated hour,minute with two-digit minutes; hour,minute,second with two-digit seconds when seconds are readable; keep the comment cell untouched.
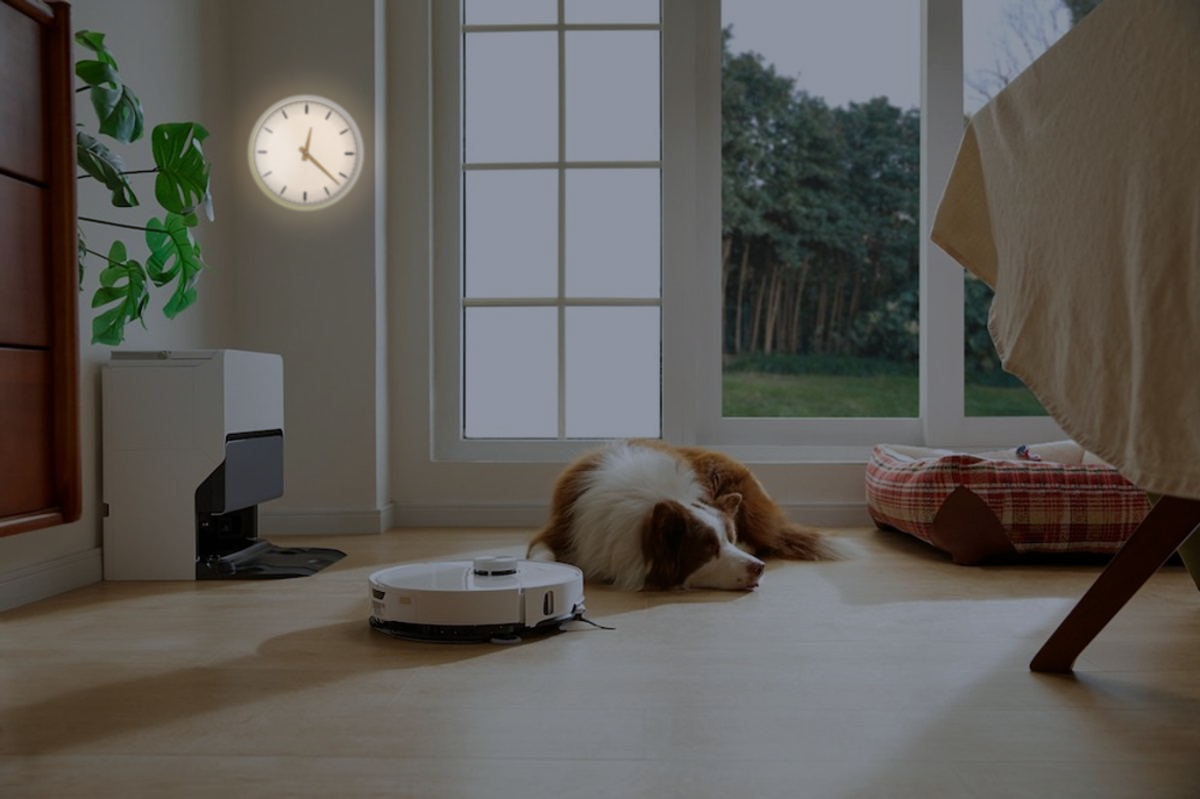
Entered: 12,22
